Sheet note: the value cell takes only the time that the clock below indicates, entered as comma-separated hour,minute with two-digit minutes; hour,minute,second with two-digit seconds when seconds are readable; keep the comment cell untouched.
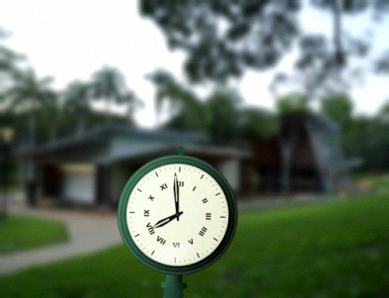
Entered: 7,59
